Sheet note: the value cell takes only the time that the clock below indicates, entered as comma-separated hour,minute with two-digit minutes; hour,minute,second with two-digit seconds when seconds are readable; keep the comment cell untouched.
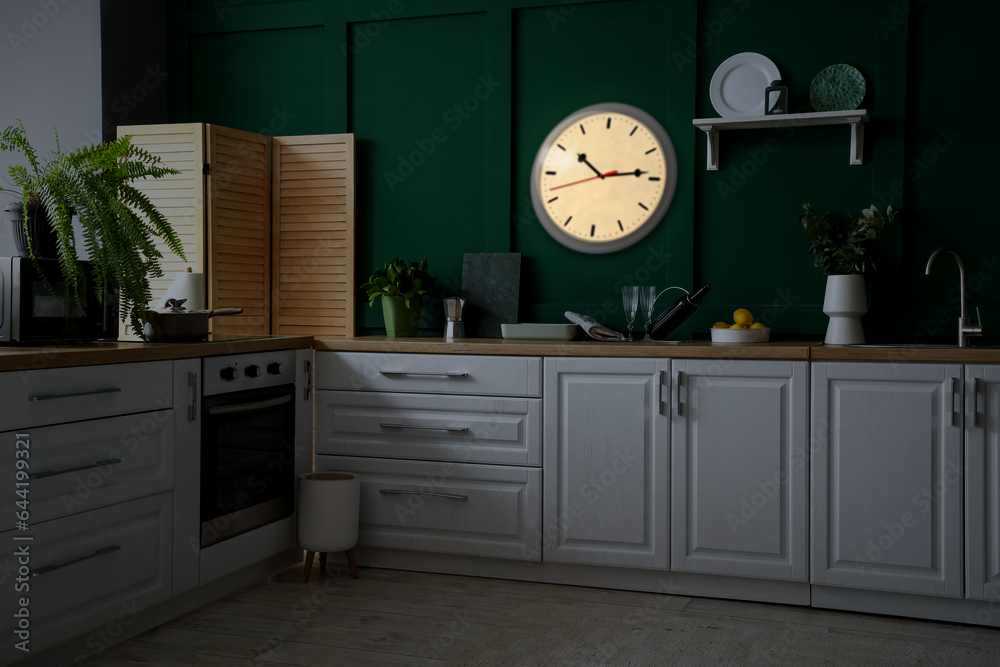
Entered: 10,13,42
